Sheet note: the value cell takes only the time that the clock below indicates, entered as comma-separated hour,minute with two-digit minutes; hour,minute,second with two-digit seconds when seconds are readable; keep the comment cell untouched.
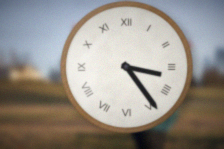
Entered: 3,24
